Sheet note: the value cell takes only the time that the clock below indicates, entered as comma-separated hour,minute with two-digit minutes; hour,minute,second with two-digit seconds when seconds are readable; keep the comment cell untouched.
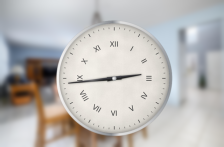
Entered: 2,44
